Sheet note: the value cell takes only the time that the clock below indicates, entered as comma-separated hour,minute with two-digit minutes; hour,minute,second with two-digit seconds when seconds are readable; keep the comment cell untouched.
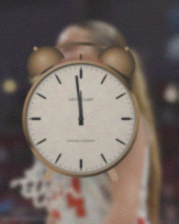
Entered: 11,59
